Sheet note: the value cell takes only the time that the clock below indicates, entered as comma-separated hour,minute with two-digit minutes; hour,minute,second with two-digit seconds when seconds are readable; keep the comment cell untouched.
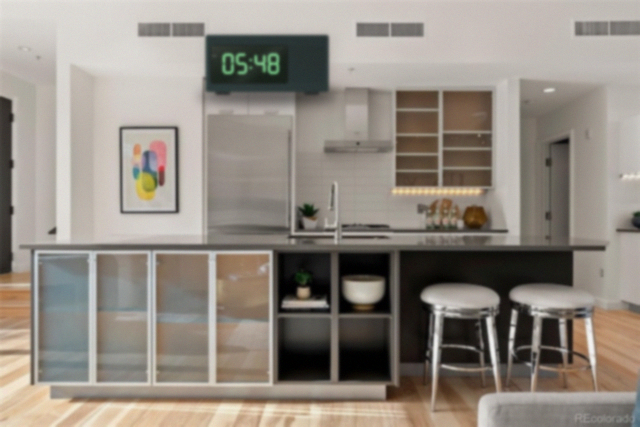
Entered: 5,48
